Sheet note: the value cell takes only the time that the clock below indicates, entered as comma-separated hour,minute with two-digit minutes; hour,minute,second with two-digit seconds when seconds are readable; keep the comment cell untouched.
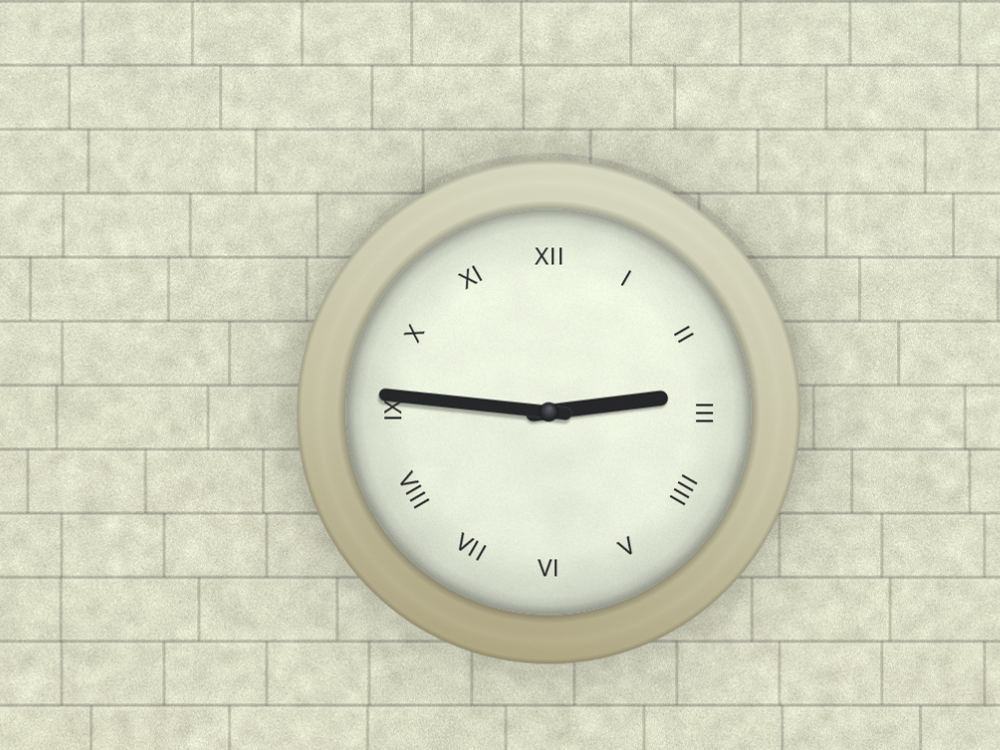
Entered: 2,46
